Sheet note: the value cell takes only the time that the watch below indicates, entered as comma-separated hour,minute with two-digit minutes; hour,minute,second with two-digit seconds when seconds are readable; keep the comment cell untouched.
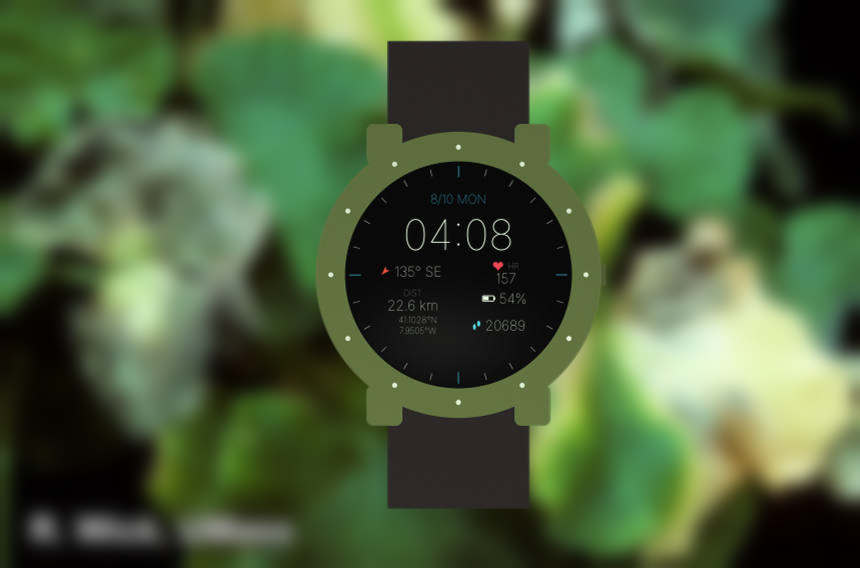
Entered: 4,08
